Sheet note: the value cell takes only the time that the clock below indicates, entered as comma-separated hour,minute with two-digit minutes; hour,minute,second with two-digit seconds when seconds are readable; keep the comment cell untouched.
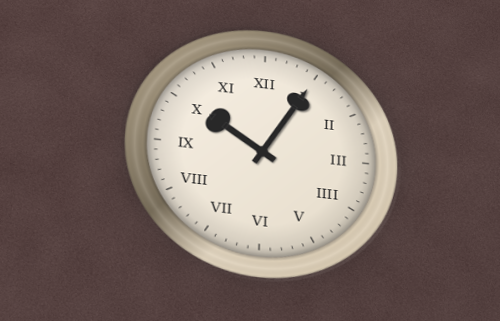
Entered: 10,05
